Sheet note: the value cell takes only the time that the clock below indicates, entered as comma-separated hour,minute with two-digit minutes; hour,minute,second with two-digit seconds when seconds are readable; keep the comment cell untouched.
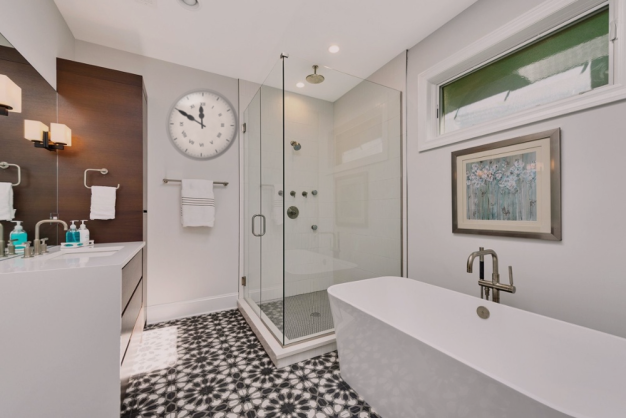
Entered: 11,50
